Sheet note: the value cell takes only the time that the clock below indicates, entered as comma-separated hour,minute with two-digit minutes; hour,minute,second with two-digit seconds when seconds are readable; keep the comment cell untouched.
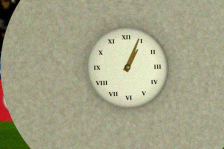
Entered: 1,04
